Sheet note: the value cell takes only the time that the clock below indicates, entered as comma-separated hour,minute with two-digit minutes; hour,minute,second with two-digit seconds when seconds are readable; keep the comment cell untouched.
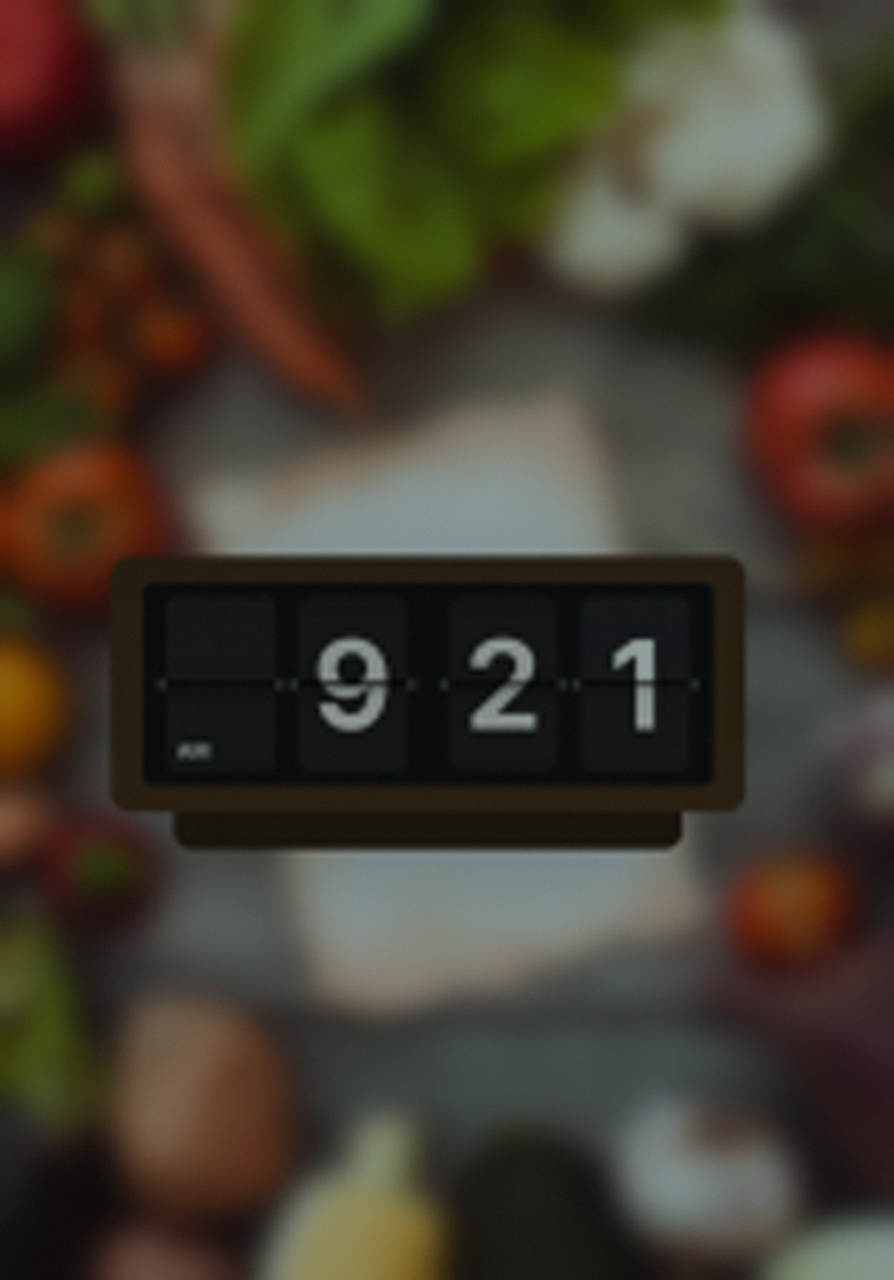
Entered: 9,21
